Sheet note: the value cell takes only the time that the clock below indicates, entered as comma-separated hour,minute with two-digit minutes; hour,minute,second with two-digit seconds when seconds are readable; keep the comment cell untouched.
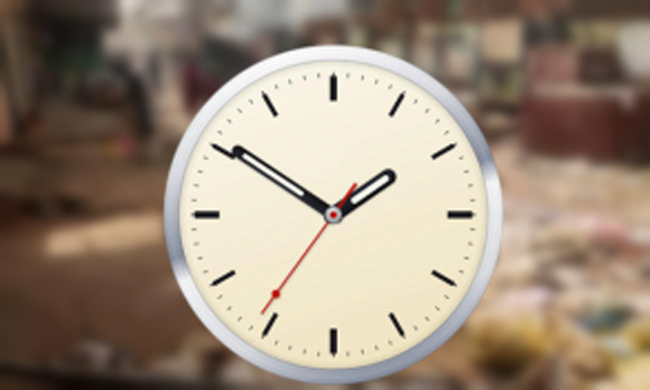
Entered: 1,50,36
